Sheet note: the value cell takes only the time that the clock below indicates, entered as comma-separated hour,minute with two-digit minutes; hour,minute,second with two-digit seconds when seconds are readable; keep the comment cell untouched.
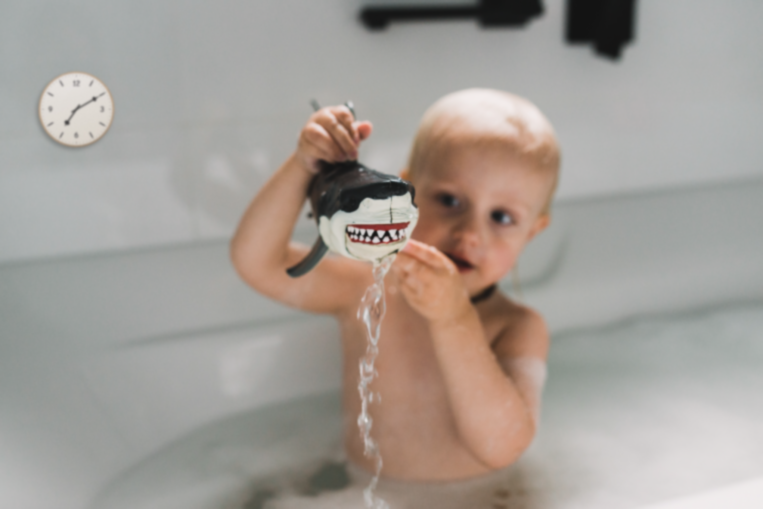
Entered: 7,10
